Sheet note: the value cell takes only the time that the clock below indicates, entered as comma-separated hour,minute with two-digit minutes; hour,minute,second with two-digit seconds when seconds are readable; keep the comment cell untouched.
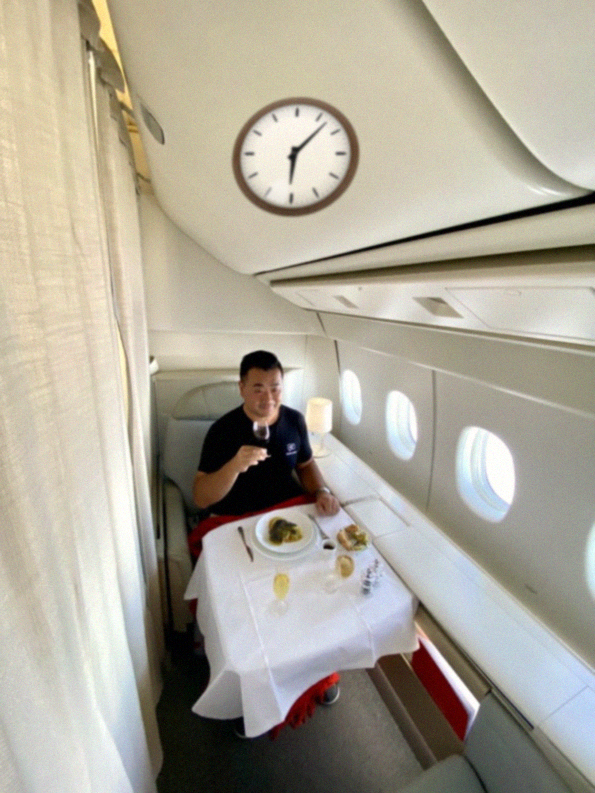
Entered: 6,07
